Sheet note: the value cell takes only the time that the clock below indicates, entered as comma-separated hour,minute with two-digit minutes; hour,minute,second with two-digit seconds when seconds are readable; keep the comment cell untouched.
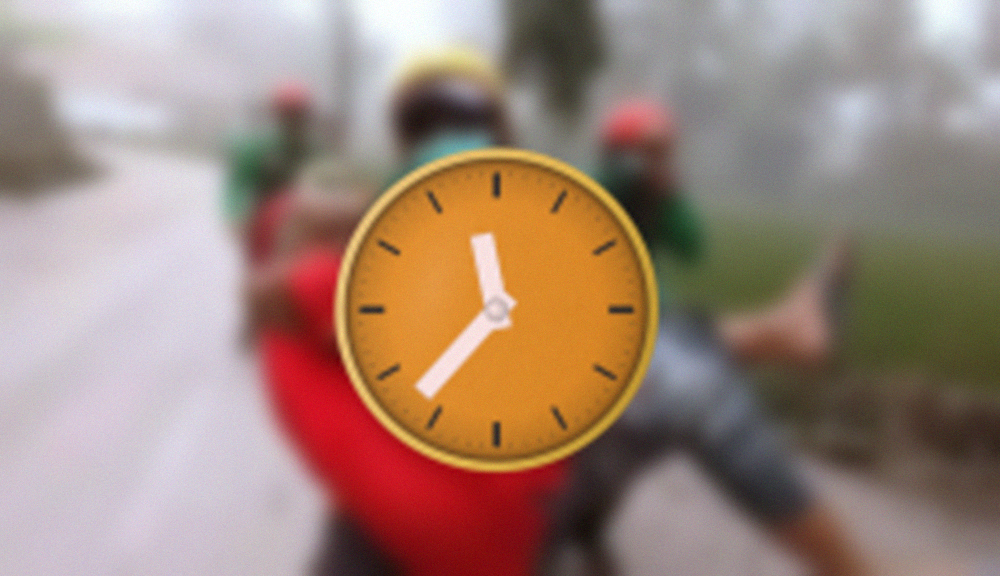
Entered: 11,37
